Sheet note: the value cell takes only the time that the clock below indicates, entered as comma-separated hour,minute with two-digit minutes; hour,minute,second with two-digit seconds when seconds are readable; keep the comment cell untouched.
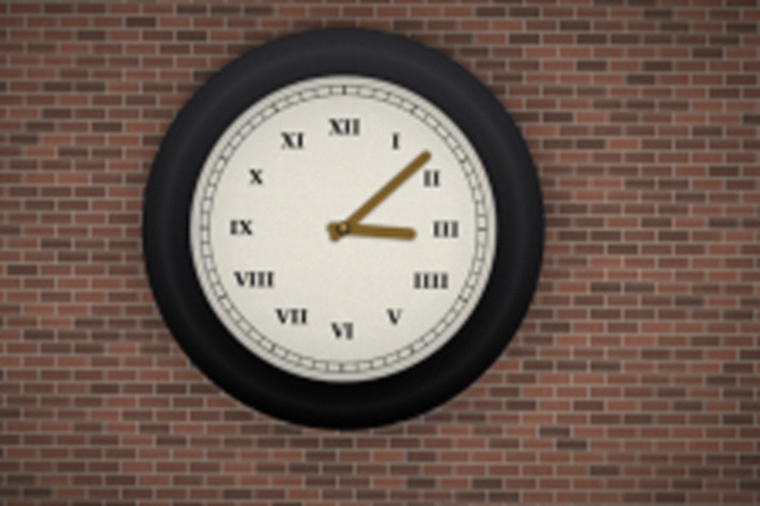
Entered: 3,08
